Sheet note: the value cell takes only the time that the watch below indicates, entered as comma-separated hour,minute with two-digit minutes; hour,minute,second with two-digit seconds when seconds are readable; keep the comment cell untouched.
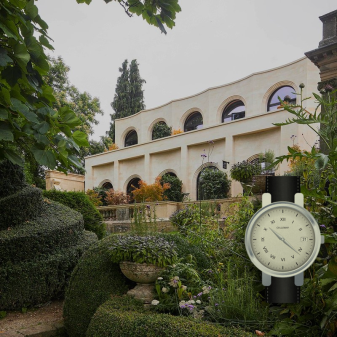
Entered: 10,22
